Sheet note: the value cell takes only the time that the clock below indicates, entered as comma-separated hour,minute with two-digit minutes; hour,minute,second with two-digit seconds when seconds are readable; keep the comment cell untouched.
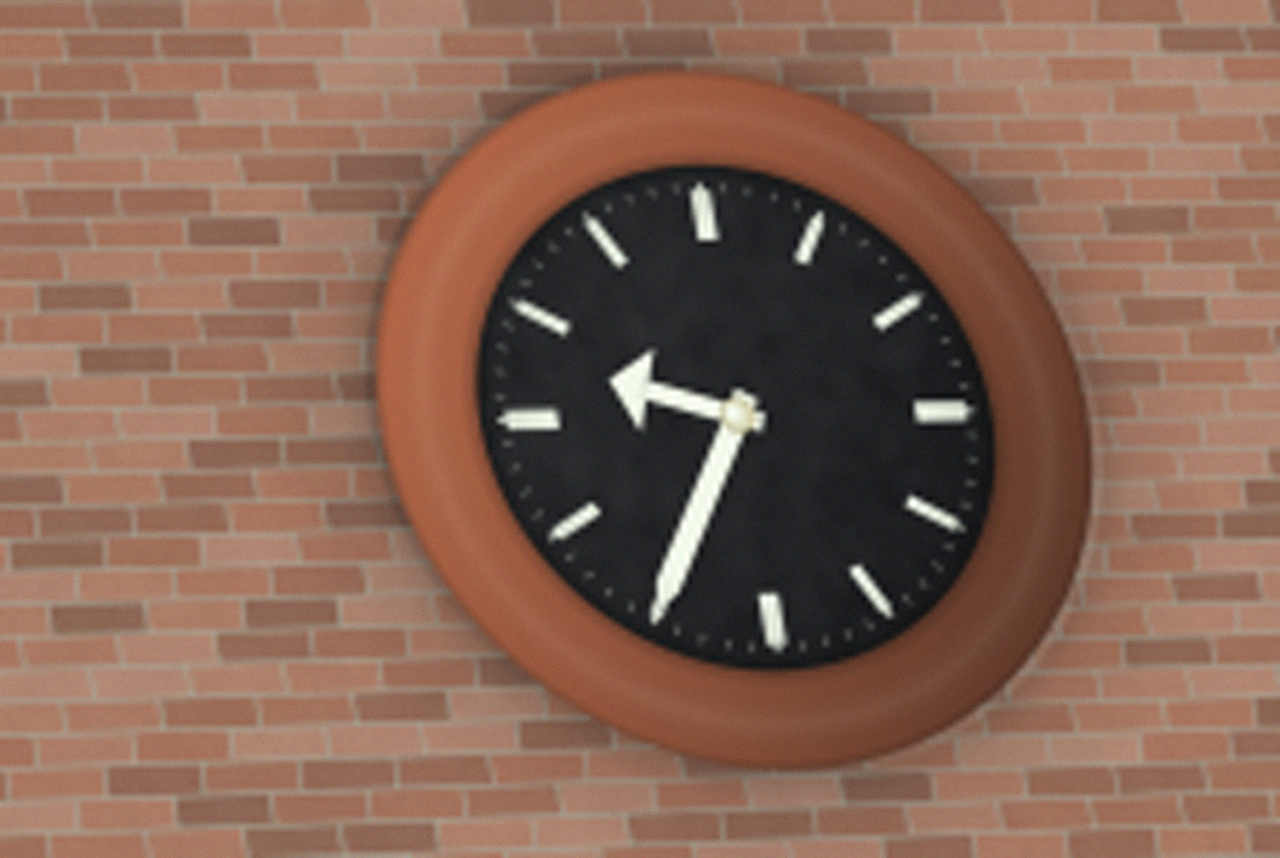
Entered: 9,35
